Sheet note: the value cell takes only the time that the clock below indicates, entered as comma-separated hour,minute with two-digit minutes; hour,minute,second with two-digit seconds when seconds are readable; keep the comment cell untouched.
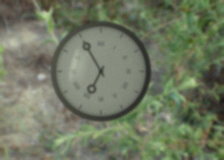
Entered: 6,55
